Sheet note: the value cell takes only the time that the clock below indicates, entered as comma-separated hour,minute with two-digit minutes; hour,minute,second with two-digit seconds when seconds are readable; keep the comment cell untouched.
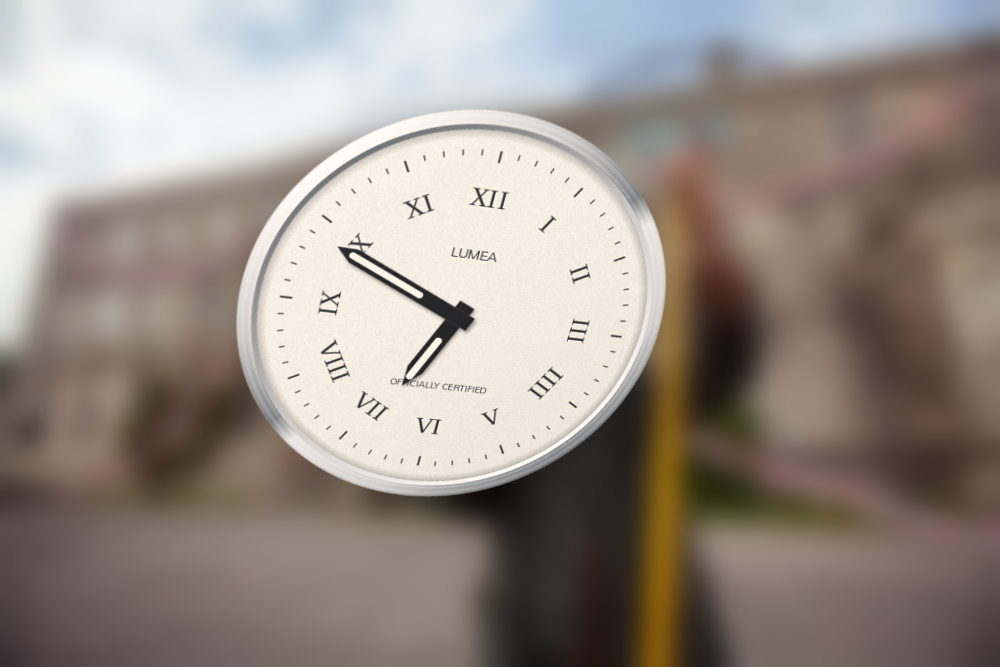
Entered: 6,49
